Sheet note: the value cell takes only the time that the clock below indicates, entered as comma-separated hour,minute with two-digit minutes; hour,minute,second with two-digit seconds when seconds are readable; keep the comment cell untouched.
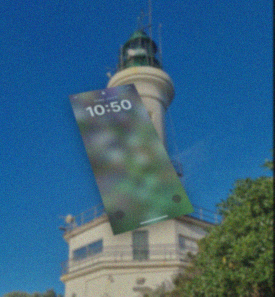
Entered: 10,50
